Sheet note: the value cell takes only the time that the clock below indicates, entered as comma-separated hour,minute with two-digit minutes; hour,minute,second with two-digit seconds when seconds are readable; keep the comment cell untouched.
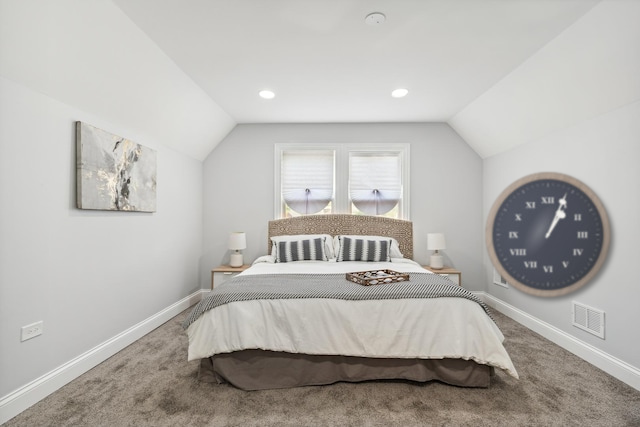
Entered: 1,04
